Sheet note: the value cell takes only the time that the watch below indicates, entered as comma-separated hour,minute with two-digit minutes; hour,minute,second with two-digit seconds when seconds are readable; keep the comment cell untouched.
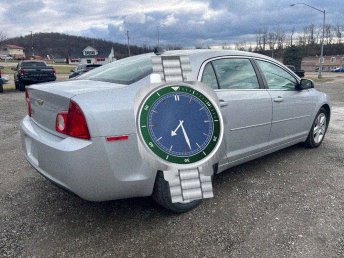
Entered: 7,28
